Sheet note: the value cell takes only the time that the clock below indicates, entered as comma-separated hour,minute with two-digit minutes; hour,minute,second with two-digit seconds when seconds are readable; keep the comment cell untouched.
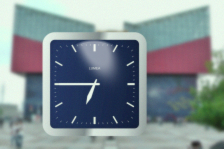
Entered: 6,45
